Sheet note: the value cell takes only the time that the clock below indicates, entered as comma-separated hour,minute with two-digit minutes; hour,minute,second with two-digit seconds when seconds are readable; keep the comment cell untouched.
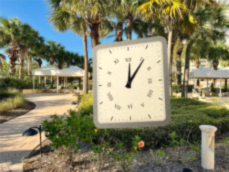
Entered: 12,06
